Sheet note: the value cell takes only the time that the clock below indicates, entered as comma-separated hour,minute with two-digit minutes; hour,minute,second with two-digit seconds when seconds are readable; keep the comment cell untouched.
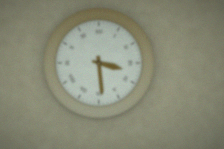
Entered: 3,29
